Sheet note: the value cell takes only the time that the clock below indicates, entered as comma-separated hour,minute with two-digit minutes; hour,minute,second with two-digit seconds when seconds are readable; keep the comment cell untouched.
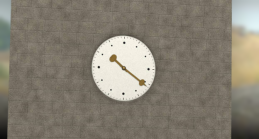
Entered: 10,21
